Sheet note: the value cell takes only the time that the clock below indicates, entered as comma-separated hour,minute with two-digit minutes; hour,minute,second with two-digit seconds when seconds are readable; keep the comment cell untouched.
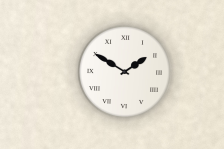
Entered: 1,50
